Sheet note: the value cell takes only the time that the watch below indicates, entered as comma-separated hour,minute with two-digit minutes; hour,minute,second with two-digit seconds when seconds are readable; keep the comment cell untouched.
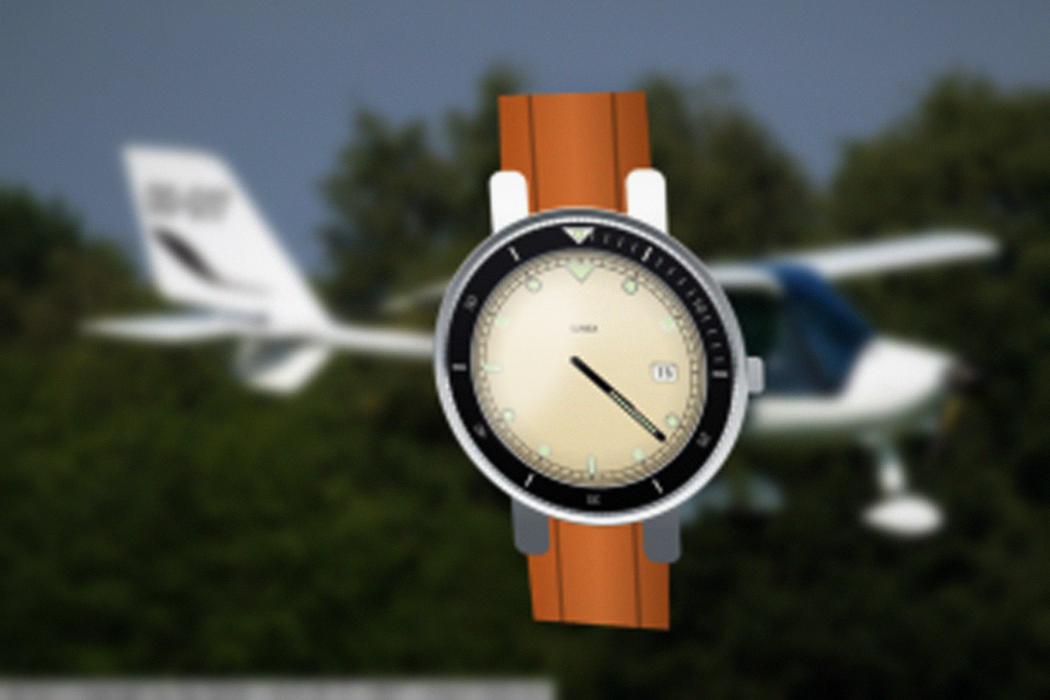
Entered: 4,22
